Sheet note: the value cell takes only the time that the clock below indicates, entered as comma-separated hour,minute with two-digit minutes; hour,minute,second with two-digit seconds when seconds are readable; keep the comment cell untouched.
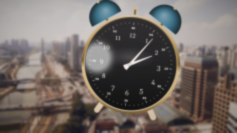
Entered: 2,06
